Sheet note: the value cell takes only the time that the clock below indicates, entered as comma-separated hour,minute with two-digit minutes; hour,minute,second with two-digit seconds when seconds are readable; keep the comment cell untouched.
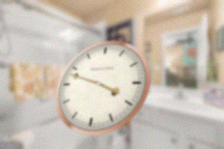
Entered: 3,48
